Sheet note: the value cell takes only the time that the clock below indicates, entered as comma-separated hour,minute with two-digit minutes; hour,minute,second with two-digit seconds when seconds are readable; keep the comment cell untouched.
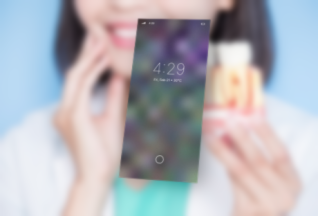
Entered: 4,29
